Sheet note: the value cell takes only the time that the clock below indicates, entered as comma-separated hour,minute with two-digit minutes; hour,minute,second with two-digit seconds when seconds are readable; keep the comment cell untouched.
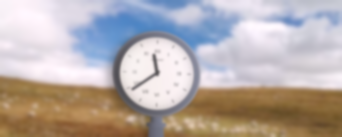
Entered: 11,39
